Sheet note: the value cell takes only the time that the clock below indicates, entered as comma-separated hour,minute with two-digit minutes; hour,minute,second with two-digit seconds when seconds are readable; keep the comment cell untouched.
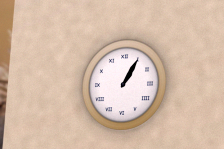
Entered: 1,05
